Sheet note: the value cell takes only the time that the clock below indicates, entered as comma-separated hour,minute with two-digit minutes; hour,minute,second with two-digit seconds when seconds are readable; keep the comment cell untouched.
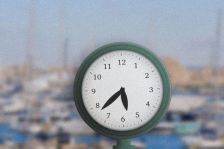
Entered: 5,38
